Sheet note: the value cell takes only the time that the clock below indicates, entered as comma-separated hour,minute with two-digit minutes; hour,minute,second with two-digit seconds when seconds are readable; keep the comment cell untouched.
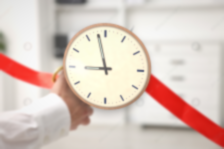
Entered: 8,58
